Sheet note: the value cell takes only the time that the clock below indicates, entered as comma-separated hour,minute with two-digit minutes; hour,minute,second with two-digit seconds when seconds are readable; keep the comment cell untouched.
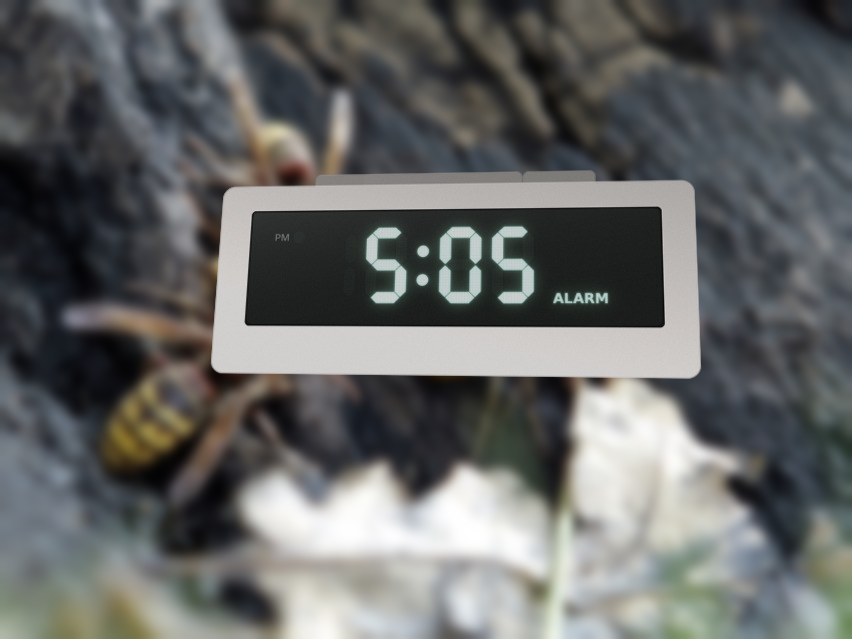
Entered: 5,05
